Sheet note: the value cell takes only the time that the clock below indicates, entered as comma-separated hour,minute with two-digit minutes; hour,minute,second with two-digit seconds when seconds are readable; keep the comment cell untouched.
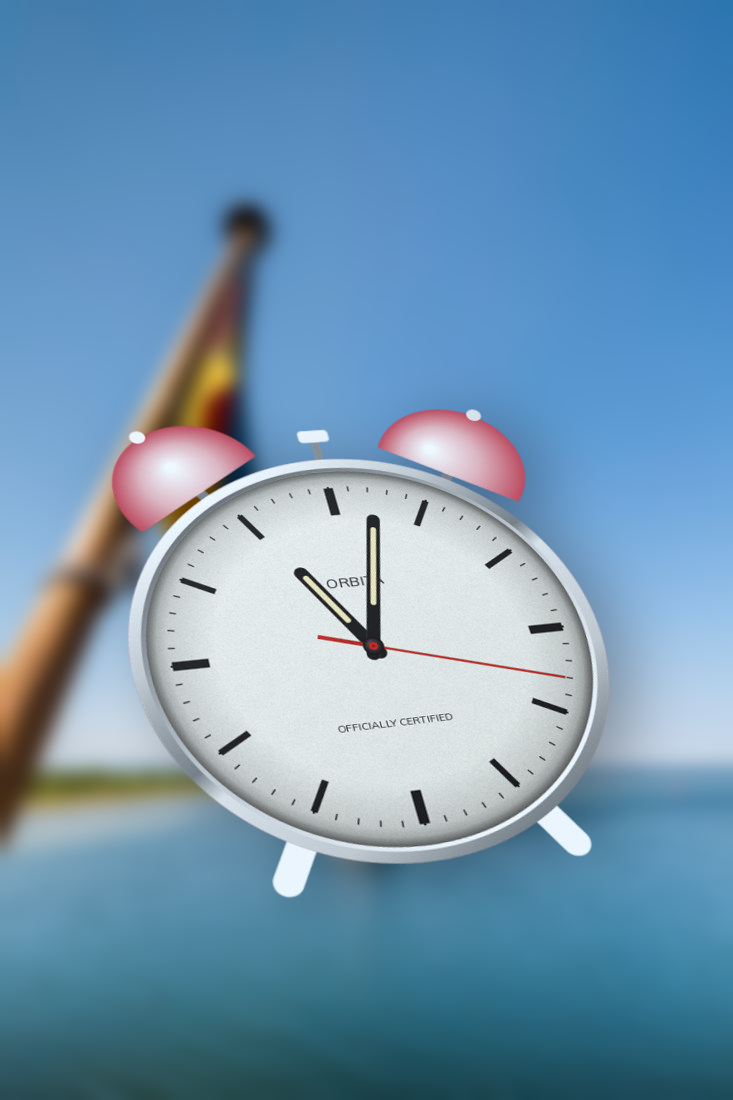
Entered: 11,02,18
